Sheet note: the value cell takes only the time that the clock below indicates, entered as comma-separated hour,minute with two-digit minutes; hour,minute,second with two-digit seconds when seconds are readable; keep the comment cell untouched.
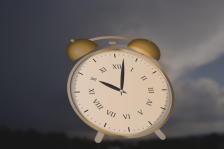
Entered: 10,02
